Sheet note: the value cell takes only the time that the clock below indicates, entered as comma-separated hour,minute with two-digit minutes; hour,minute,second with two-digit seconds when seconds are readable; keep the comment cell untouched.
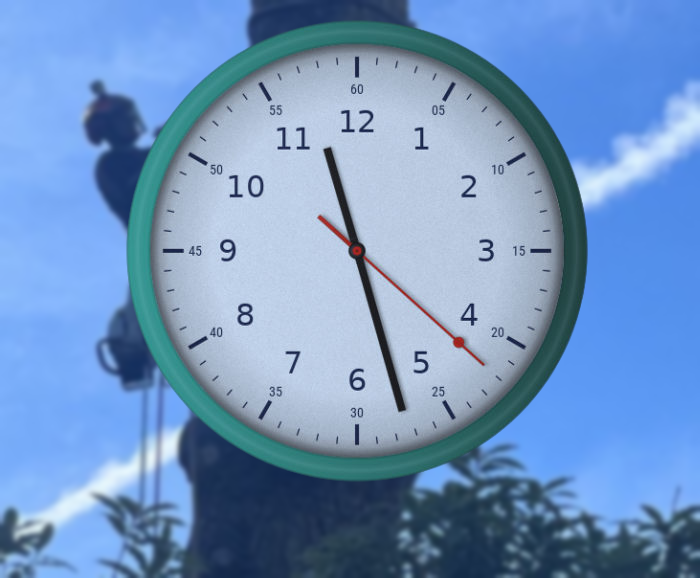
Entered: 11,27,22
